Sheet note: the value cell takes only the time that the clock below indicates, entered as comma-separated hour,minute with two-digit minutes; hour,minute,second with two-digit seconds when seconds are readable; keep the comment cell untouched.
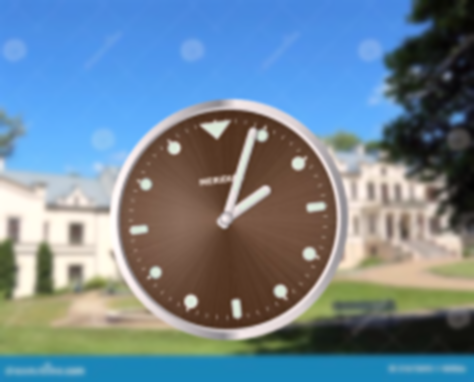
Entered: 2,04
